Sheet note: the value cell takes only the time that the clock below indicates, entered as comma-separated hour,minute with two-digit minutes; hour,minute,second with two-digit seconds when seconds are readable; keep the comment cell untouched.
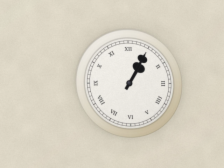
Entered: 1,05
